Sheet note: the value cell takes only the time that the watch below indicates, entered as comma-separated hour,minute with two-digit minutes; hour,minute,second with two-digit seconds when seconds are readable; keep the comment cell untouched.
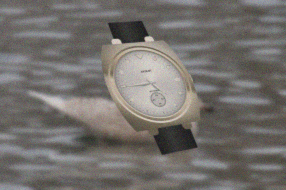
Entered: 4,45
